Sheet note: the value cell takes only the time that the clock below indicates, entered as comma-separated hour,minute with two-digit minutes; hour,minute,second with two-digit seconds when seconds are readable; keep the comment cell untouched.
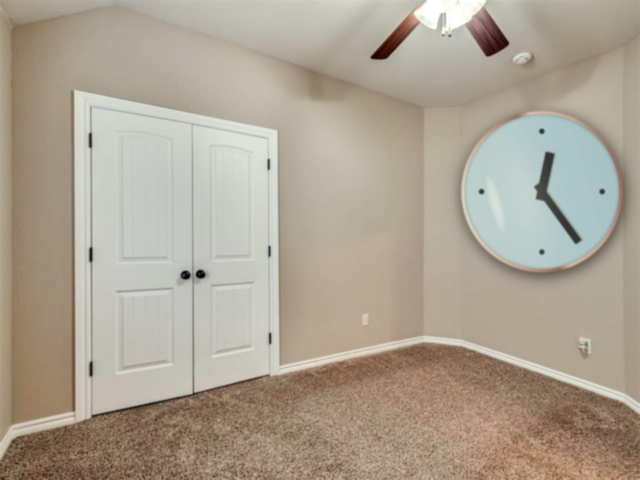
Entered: 12,24
